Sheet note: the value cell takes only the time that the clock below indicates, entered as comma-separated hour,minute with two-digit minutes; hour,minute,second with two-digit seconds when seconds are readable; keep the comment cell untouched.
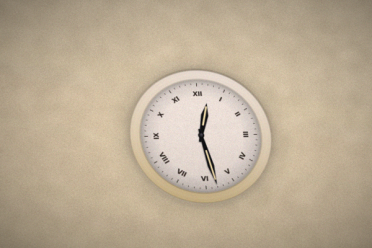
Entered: 12,28
